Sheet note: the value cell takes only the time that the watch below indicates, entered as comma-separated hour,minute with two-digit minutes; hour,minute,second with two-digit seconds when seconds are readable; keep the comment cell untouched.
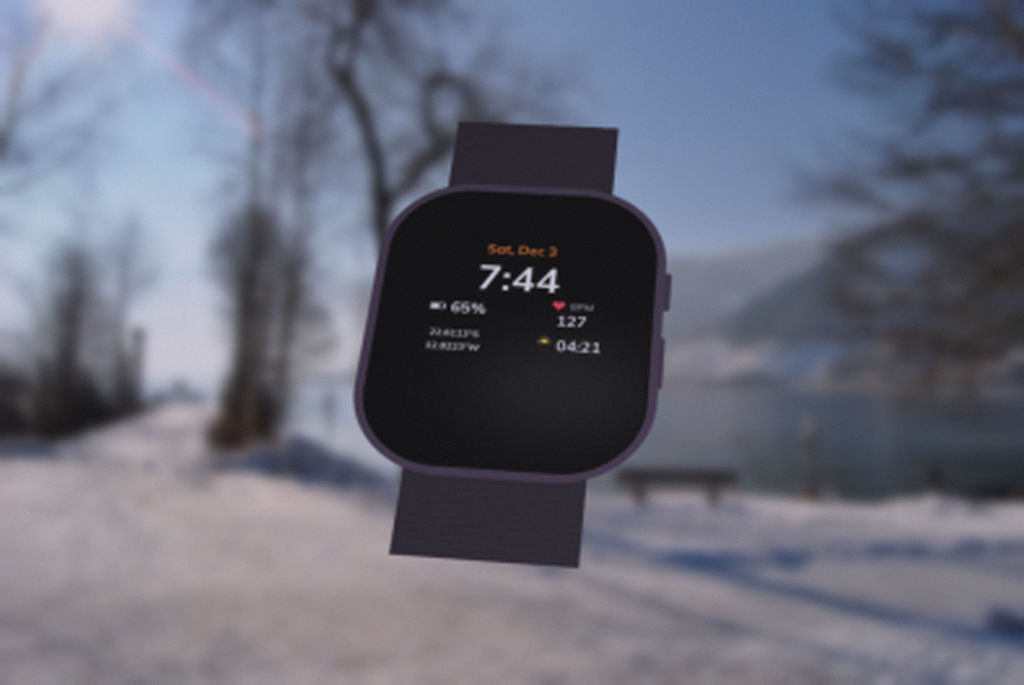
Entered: 7,44
